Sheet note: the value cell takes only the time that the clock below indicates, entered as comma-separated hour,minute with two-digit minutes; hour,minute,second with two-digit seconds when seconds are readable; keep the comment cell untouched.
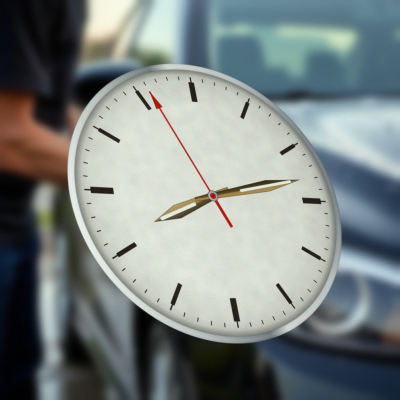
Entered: 8,12,56
